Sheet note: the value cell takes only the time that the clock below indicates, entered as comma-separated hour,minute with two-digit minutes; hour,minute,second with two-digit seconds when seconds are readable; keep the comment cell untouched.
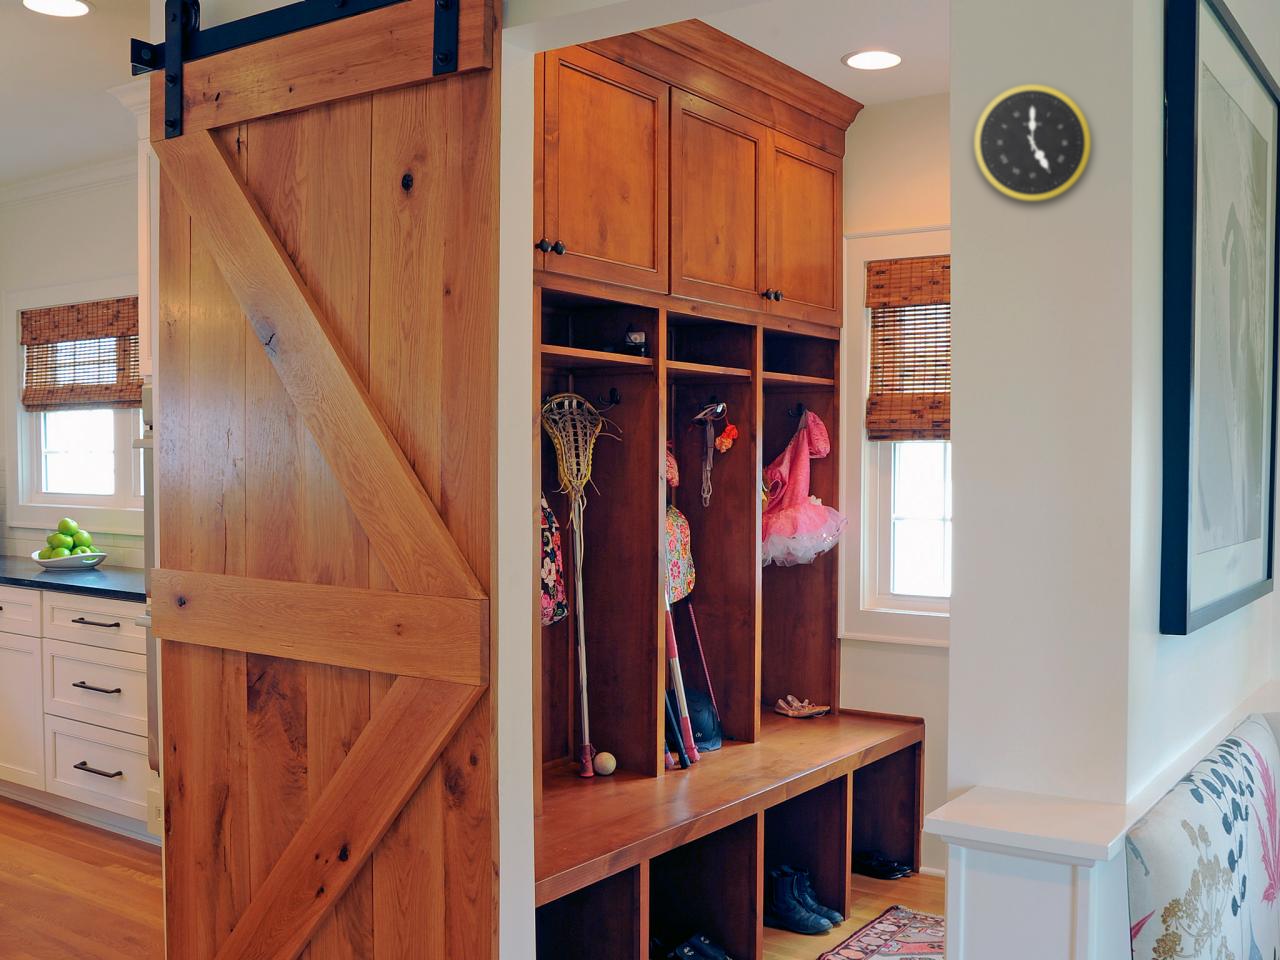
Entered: 5,00
